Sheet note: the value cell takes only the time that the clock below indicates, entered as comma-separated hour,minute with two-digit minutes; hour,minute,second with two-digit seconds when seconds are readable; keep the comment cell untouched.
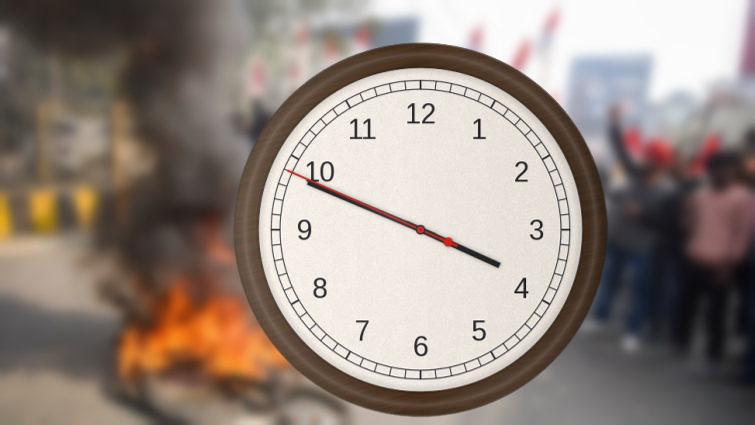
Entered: 3,48,49
